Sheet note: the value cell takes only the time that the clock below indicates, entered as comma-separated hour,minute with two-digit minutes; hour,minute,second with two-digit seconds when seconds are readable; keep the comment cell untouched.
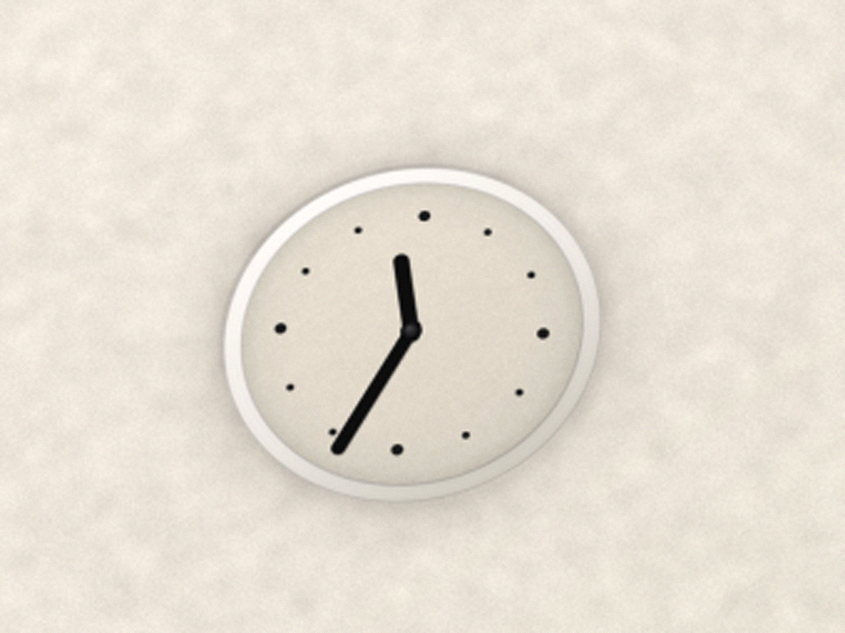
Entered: 11,34
